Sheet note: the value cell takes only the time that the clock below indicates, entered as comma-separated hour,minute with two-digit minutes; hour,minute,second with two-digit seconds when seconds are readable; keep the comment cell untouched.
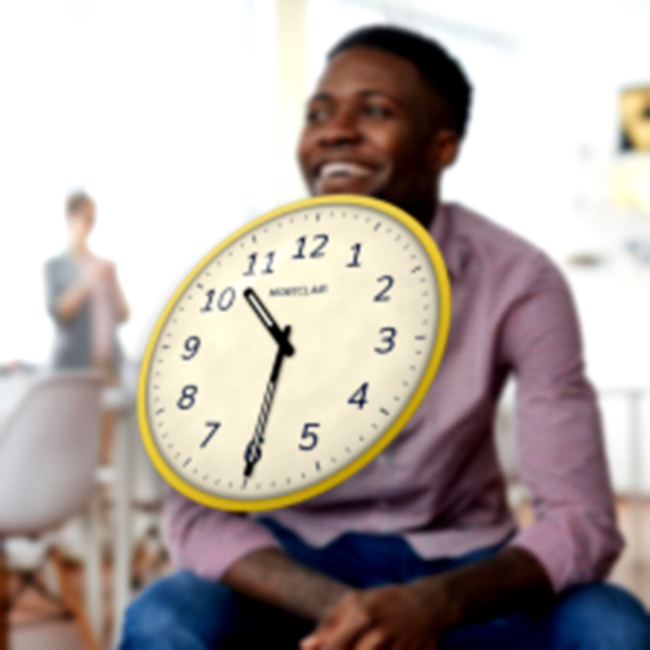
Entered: 10,30
